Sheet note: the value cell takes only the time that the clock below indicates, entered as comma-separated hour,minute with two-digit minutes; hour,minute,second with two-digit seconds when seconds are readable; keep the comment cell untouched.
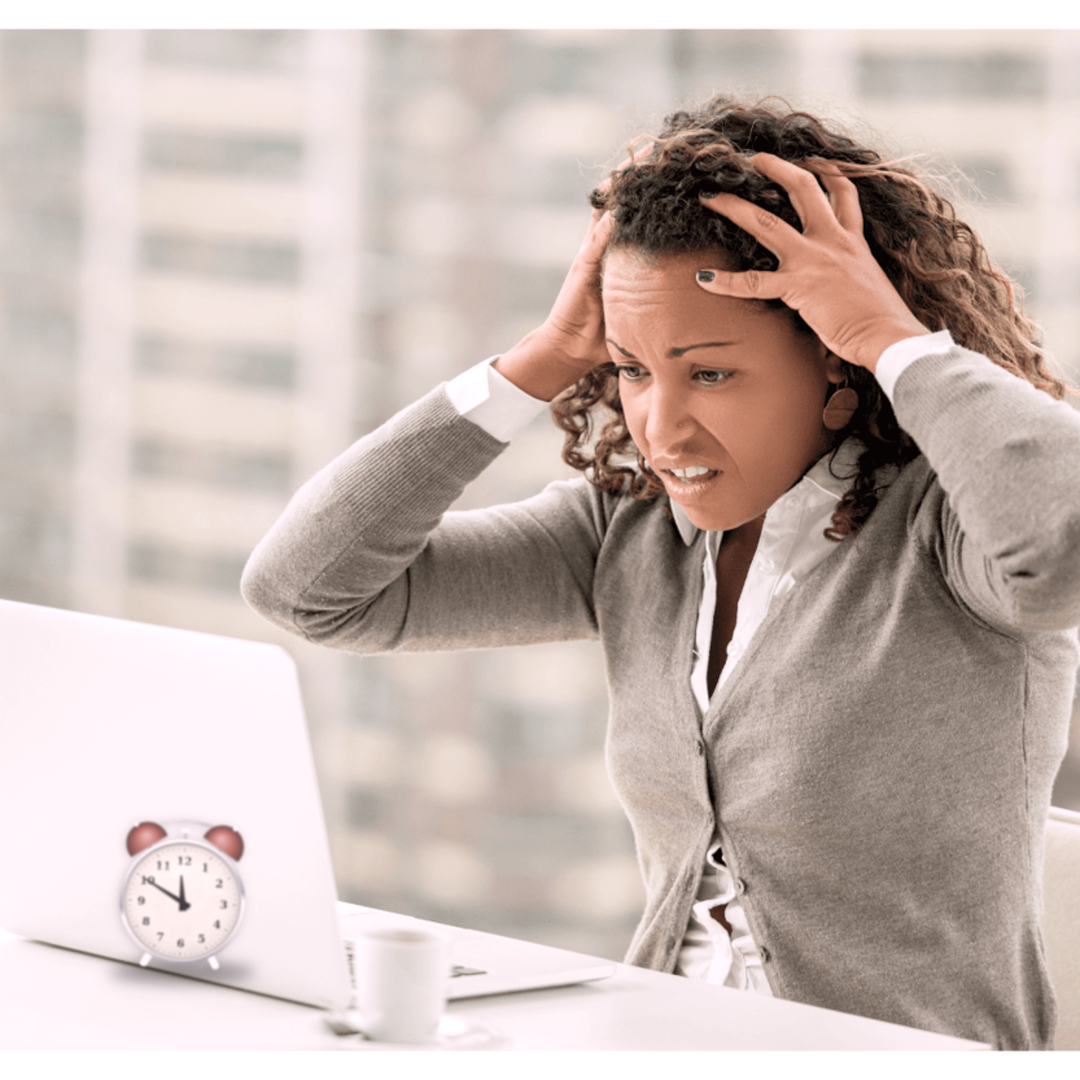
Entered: 11,50
